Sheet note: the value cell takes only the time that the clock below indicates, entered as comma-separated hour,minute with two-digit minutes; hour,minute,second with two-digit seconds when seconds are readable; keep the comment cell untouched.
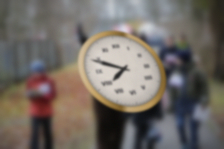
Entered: 7,49
